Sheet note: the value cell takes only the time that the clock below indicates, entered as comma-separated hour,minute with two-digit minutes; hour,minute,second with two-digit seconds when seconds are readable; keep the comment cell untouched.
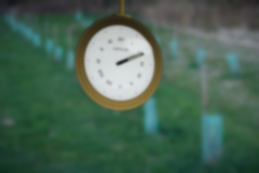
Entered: 2,11
